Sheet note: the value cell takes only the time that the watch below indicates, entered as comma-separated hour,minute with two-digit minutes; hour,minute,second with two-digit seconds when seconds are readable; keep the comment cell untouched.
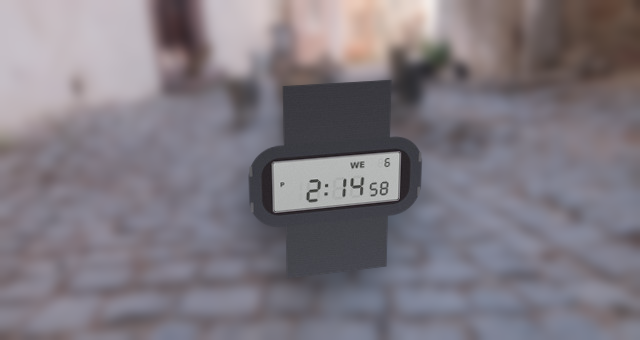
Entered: 2,14,58
